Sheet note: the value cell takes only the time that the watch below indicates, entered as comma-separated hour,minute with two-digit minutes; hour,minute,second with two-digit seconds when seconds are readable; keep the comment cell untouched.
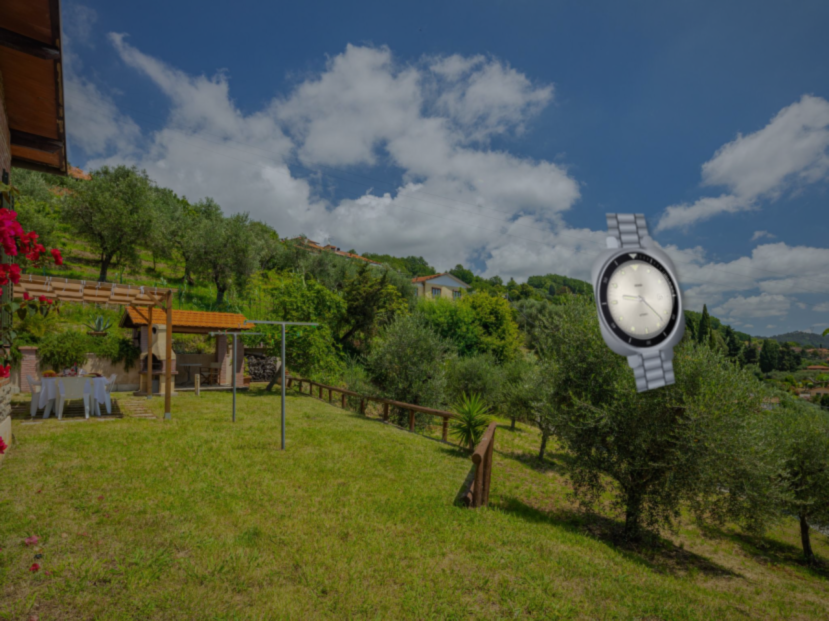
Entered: 9,23
